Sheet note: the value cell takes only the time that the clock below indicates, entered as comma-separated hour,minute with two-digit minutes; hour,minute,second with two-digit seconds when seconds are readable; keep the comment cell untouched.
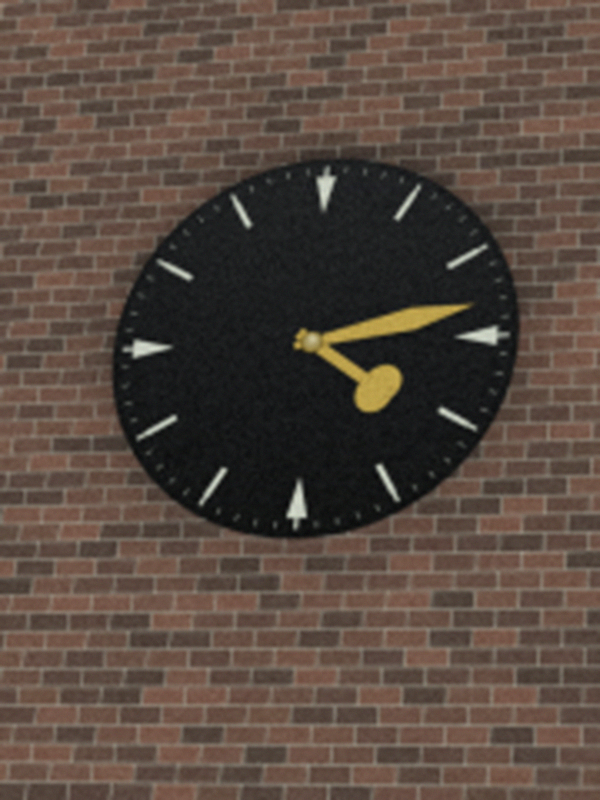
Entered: 4,13
